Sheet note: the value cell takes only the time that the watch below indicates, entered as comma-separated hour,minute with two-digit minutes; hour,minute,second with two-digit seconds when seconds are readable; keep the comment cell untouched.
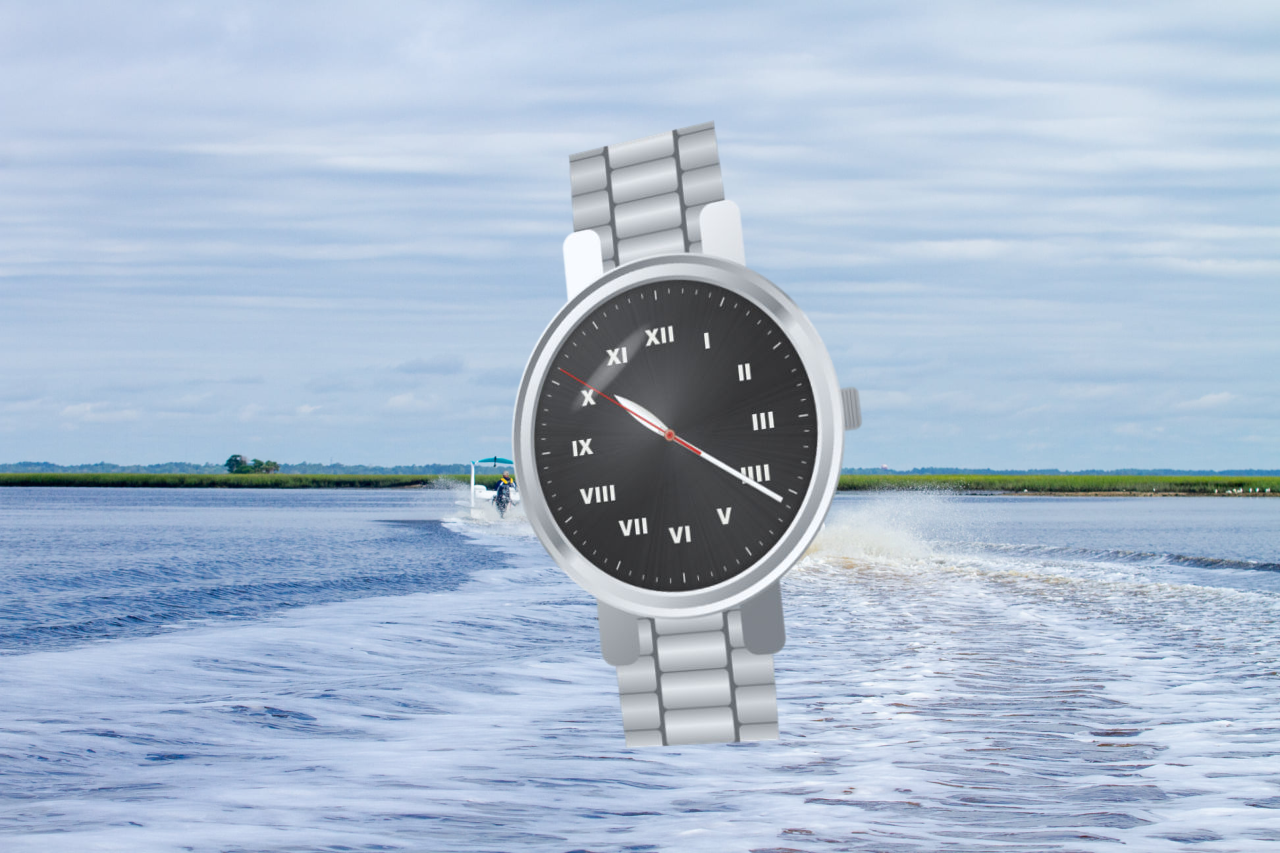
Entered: 10,20,51
